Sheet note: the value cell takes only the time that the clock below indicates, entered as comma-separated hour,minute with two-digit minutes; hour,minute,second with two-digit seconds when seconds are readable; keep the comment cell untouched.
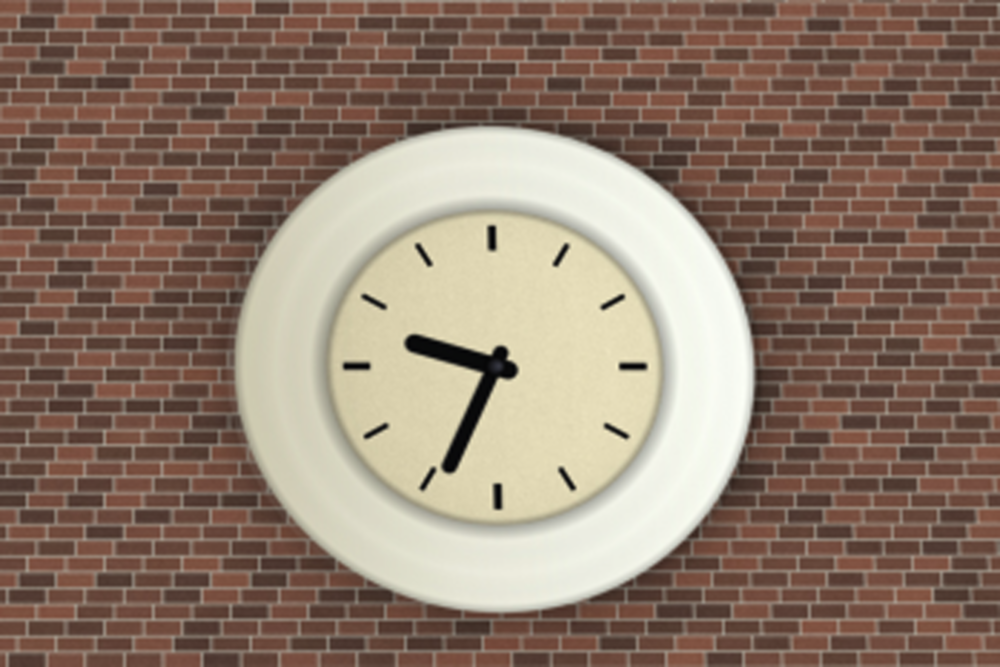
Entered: 9,34
